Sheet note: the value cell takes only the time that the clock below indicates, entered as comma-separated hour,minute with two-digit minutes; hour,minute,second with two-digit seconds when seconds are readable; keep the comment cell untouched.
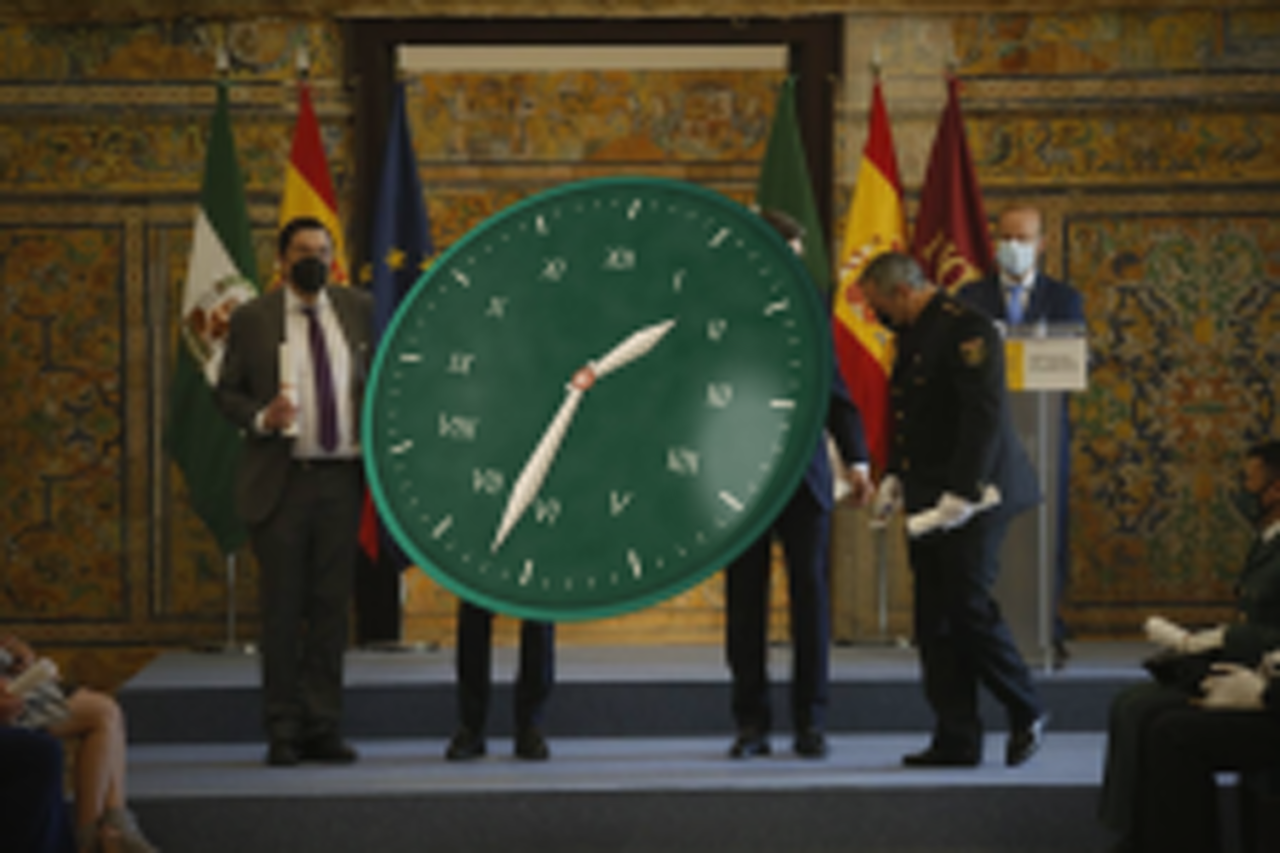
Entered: 1,32
